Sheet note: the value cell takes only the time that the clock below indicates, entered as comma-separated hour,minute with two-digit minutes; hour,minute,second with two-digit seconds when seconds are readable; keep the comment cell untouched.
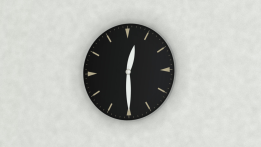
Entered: 12,30
